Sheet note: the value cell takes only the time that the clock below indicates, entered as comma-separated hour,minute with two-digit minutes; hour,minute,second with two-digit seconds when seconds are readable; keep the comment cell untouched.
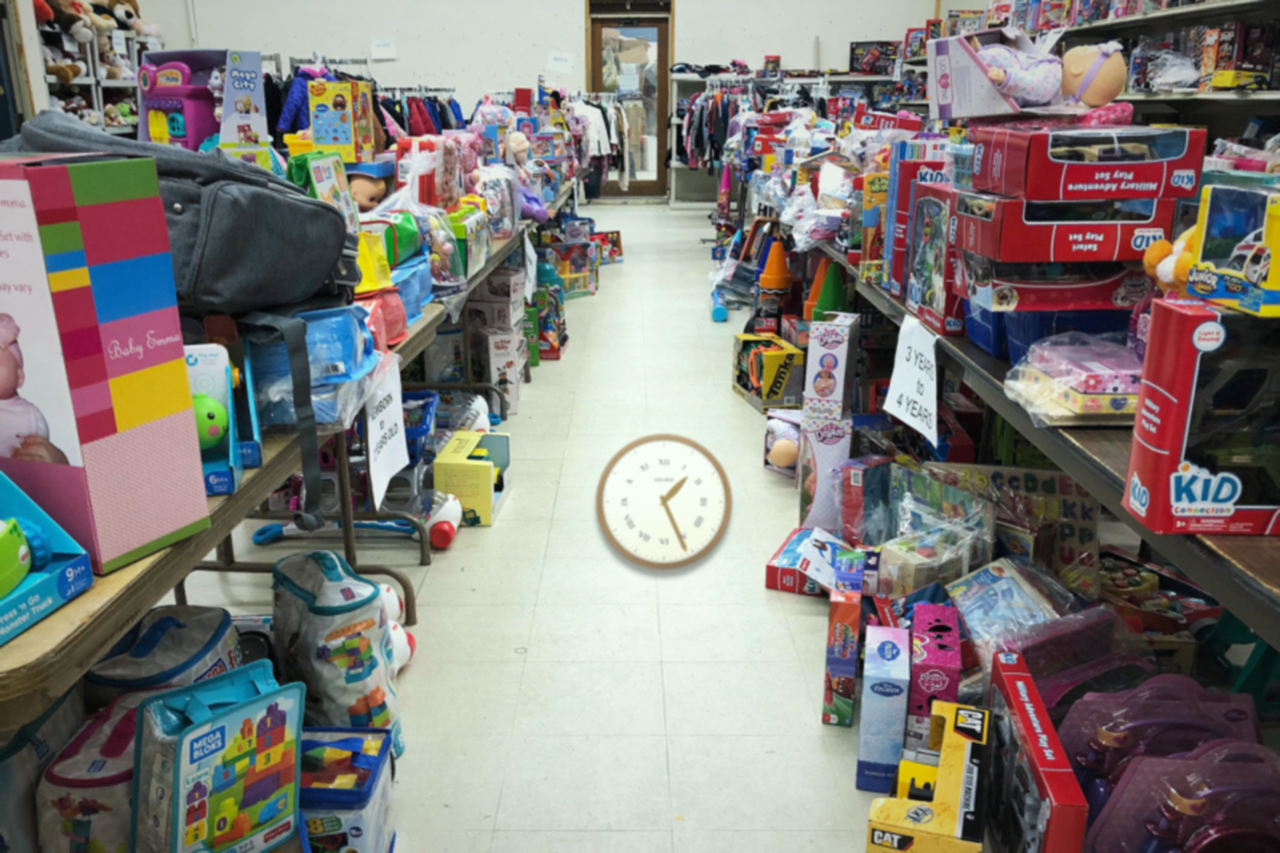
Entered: 1,26
